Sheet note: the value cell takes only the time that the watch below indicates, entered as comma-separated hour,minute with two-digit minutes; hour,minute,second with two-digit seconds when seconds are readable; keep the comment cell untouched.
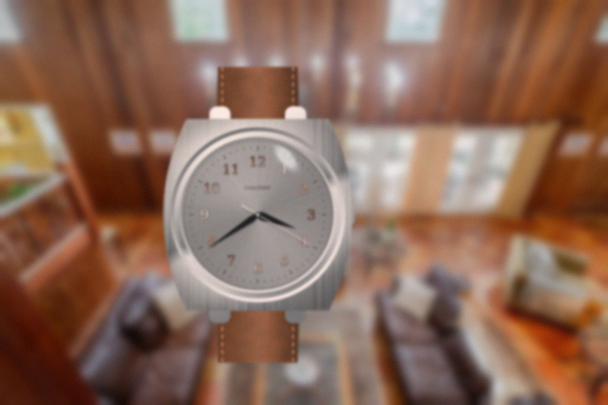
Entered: 3,39,20
